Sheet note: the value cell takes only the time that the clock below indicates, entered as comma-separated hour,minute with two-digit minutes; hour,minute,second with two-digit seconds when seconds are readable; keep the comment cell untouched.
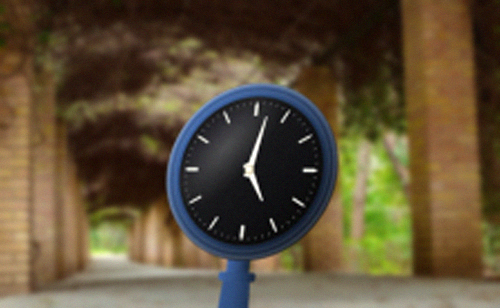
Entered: 5,02
